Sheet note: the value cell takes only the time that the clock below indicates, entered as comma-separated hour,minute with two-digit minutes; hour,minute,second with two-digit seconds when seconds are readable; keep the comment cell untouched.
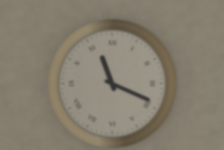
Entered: 11,19
